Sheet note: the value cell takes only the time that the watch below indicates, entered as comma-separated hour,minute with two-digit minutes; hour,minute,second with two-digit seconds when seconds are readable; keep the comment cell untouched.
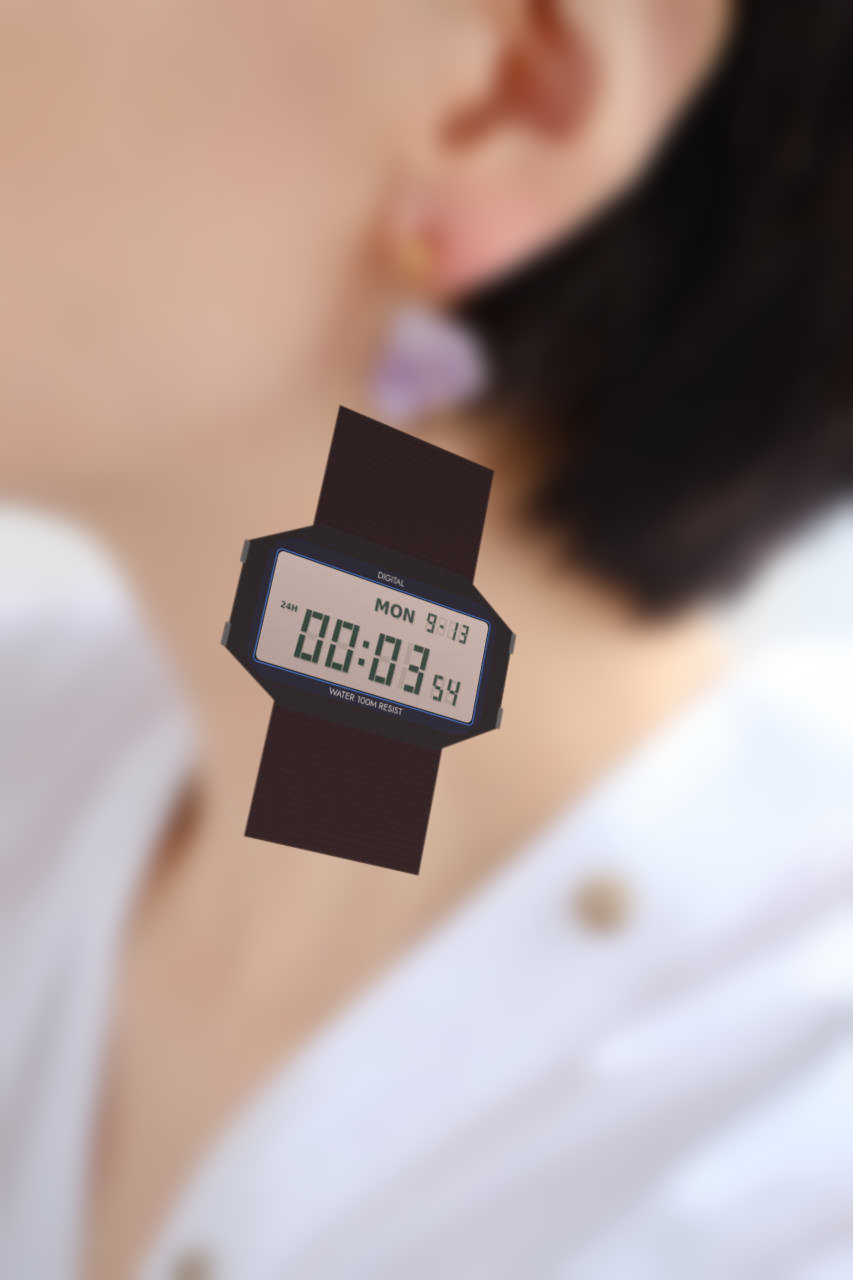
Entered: 0,03,54
